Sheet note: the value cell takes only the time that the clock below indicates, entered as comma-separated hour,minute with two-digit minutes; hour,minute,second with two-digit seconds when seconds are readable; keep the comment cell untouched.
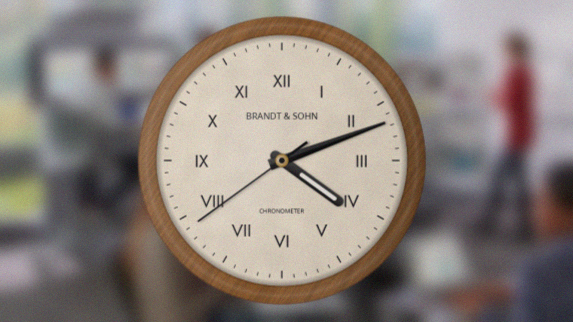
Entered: 4,11,39
